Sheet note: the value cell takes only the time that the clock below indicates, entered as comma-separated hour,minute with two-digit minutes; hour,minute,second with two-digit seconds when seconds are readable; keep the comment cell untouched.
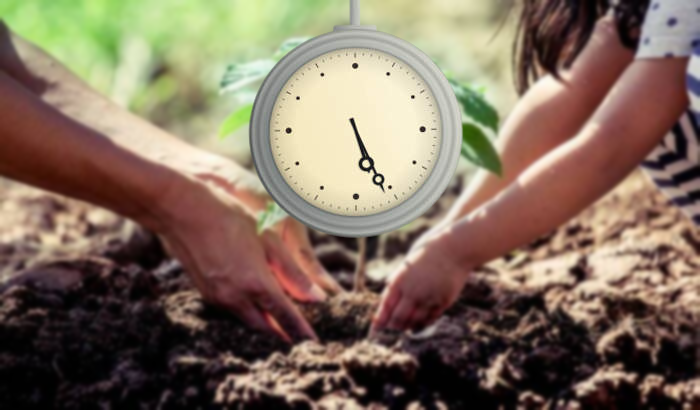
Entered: 5,26
